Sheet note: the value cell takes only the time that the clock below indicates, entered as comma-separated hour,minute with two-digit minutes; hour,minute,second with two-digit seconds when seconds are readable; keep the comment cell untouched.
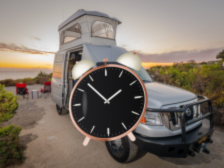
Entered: 1,53
